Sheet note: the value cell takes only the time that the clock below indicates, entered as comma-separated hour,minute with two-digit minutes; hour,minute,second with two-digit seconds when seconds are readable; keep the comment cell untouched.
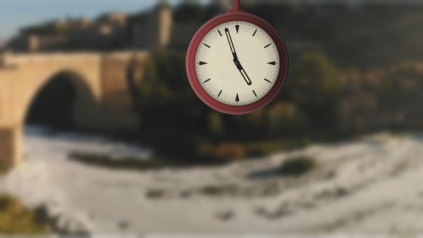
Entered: 4,57
